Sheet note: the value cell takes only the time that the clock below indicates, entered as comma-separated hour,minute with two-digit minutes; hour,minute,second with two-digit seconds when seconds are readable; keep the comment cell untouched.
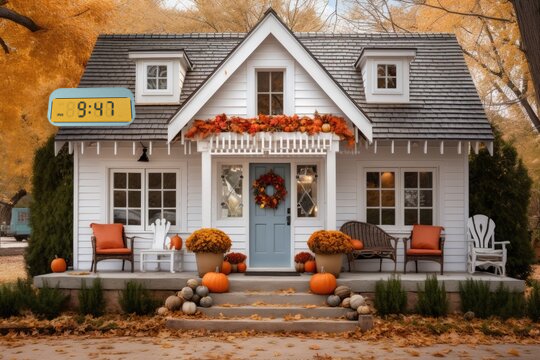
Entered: 9,47
